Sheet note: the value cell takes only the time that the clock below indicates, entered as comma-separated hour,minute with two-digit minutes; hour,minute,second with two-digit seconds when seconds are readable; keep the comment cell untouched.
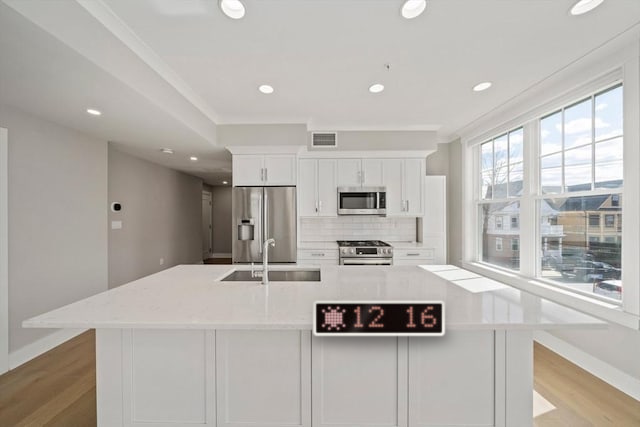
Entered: 12,16
